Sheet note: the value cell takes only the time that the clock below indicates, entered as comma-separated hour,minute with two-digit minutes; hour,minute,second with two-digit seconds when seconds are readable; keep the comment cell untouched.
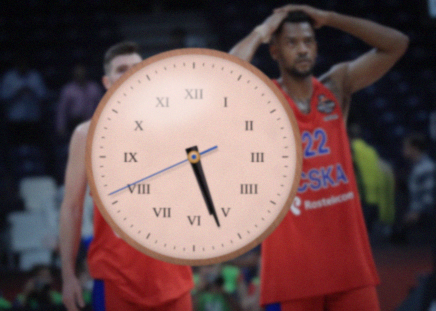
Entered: 5,26,41
